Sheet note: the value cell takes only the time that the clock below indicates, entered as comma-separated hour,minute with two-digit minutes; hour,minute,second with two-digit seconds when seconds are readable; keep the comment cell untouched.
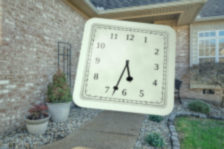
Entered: 5,33
